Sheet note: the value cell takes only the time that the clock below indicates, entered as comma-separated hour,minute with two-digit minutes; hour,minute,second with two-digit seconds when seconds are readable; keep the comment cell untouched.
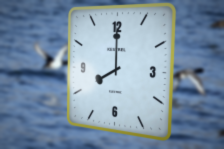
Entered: 8,00
